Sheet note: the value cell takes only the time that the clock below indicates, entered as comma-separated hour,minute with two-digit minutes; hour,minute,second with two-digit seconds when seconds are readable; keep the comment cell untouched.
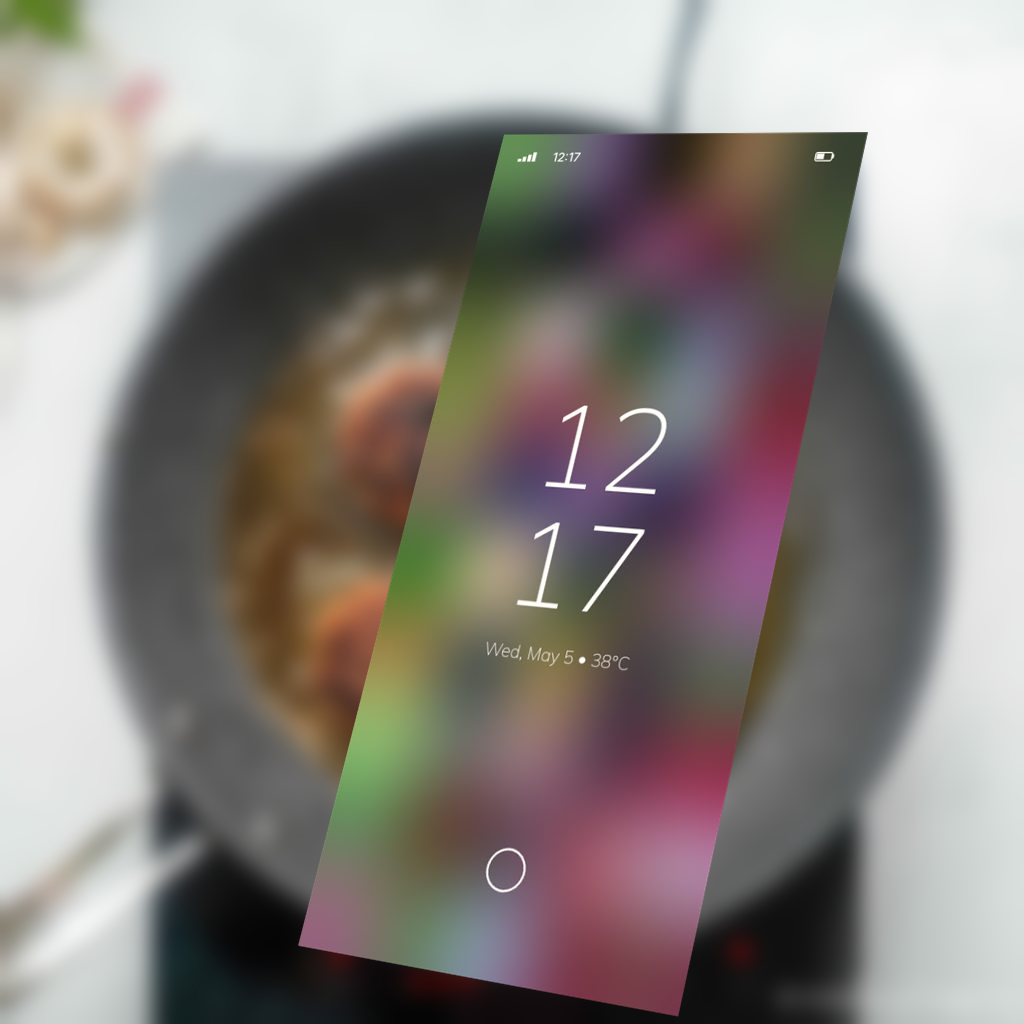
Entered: 12,17
